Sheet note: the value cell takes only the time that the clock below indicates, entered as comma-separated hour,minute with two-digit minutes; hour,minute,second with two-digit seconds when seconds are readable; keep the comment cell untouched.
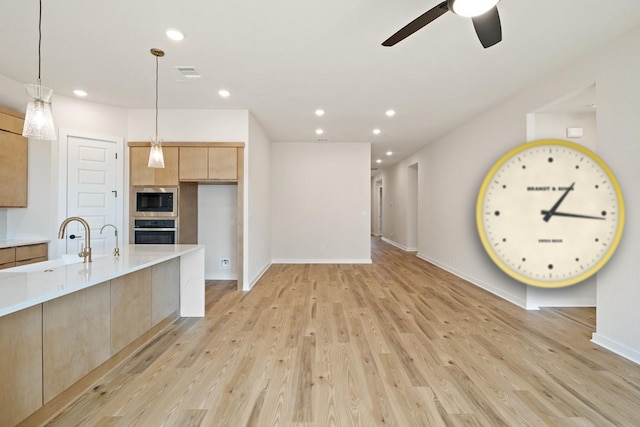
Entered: 1,16
